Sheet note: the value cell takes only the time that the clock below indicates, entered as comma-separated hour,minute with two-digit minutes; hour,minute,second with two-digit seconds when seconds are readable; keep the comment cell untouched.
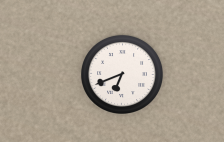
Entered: 6,41
